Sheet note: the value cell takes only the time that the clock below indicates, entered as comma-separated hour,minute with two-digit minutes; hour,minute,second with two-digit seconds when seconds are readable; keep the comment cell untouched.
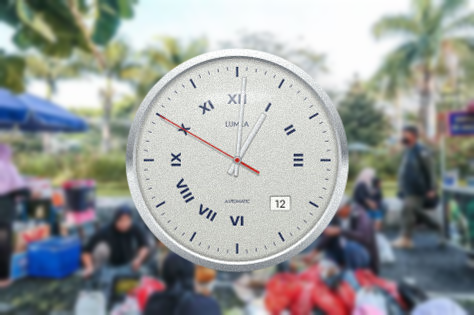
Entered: 1,00,50
